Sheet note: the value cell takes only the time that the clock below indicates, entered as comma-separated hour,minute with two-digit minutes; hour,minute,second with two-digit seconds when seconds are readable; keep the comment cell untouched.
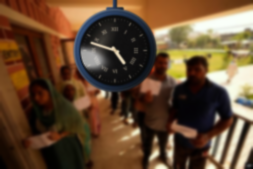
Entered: 4,48
